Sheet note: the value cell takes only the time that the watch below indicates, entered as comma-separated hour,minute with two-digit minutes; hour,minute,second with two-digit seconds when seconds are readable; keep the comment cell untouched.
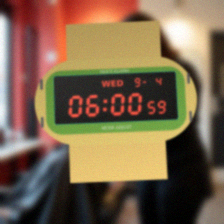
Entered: 6,00,59
